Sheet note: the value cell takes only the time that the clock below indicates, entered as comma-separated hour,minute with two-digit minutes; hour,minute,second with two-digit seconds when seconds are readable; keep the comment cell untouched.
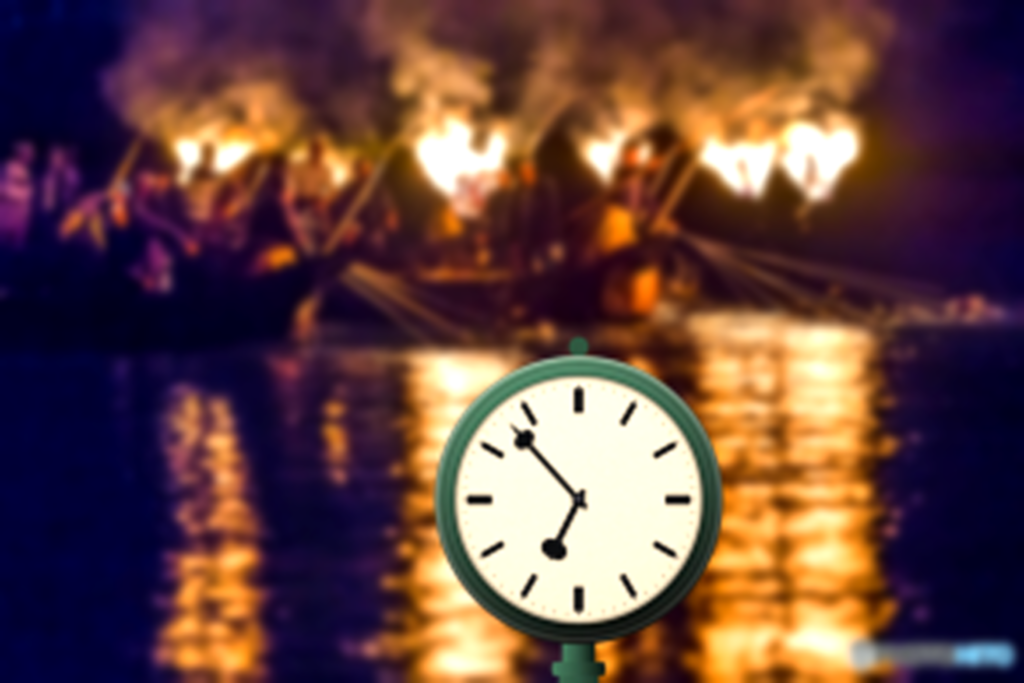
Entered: 6,53
